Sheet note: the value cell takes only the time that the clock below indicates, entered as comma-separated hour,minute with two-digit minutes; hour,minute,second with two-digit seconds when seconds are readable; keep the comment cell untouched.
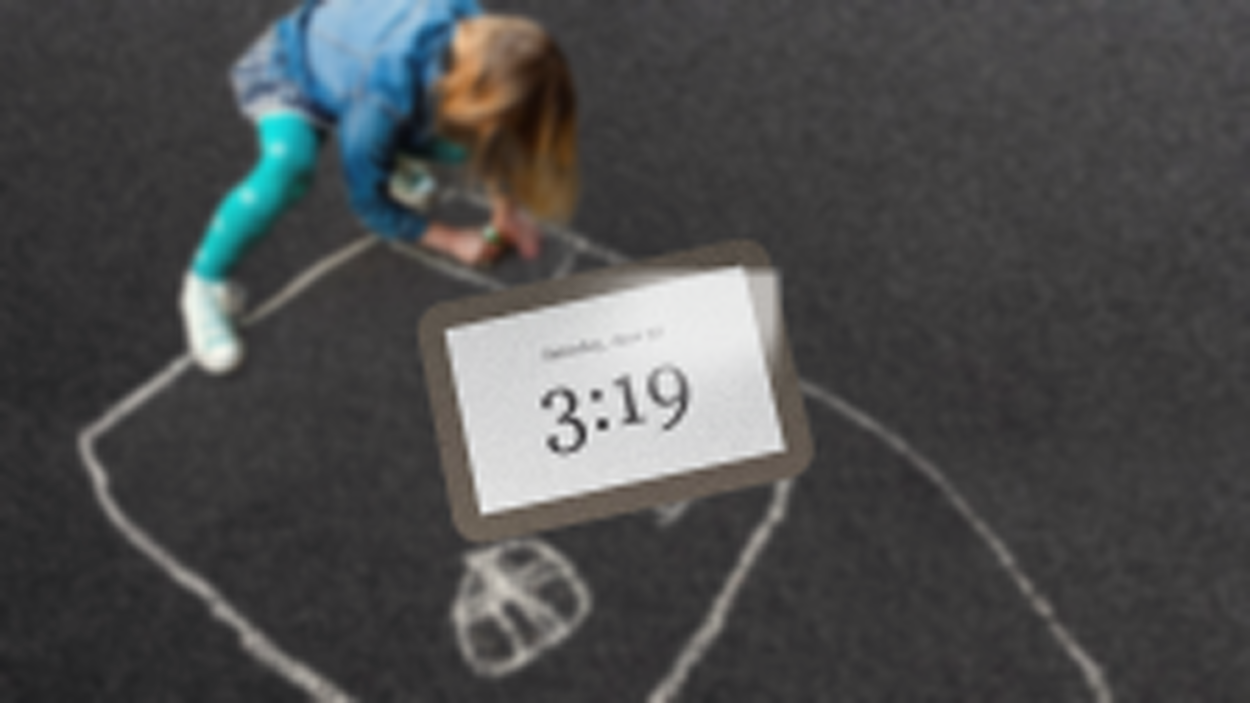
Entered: 3,19
